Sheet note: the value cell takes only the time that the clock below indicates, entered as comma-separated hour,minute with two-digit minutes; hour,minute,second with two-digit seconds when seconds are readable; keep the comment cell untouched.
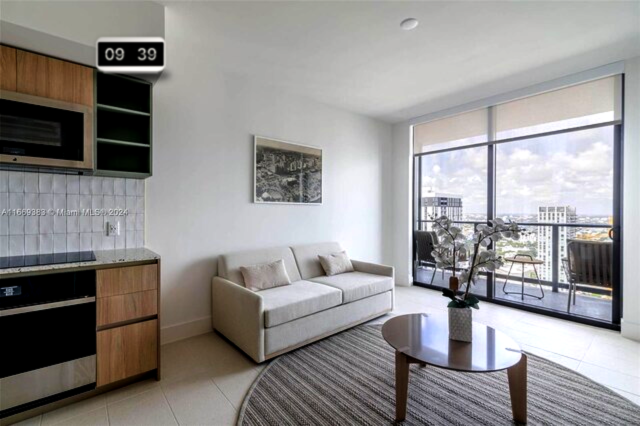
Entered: 9,39
